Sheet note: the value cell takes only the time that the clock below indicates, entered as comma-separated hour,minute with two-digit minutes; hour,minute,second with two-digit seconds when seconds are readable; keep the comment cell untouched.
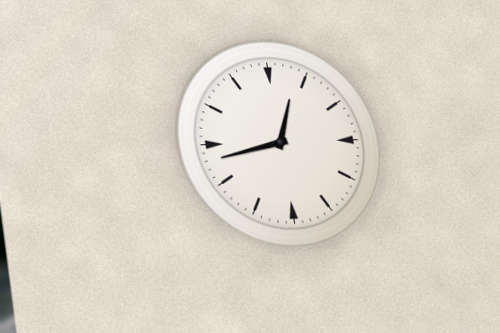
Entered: 12,43
